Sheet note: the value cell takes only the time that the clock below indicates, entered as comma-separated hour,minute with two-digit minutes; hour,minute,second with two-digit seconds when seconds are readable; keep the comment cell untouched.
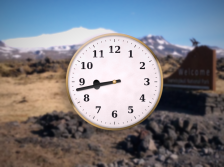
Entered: 8,43
